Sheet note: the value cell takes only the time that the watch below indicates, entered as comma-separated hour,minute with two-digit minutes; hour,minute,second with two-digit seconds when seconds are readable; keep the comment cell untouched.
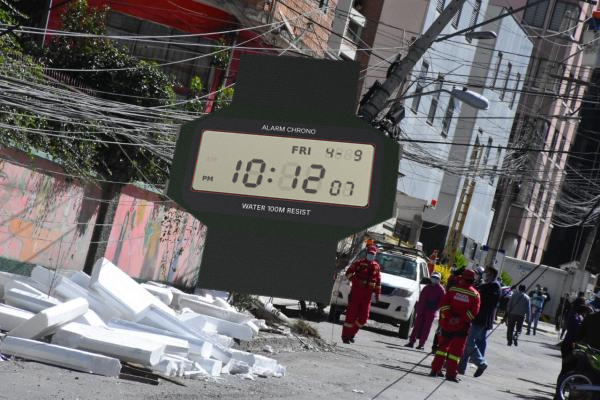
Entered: 10,12,07
